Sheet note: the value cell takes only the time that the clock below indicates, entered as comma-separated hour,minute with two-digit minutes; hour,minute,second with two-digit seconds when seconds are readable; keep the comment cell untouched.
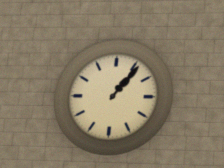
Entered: 1,06
